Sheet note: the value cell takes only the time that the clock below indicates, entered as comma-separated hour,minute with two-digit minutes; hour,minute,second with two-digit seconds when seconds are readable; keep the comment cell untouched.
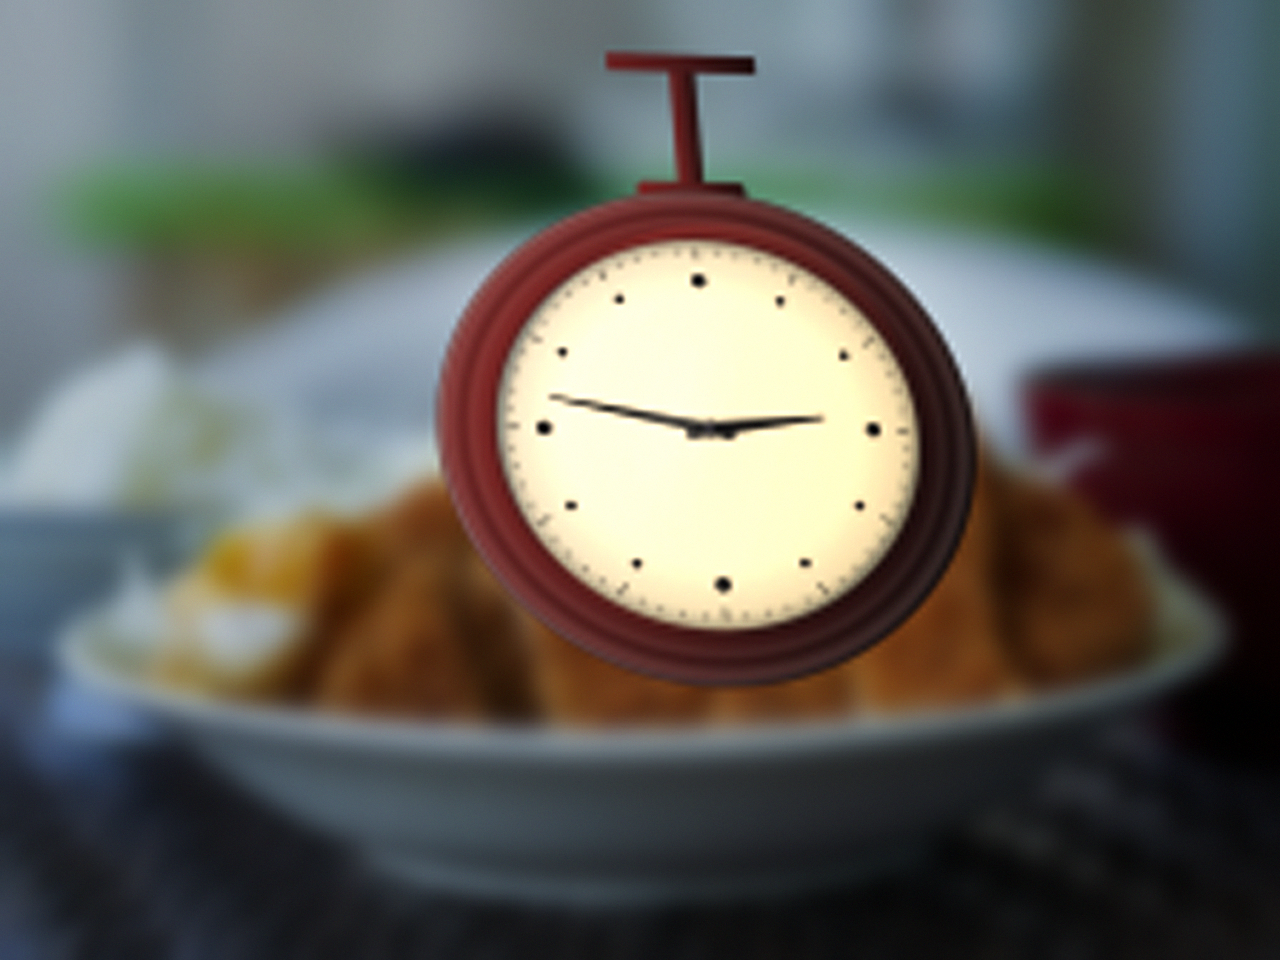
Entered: 2,47
